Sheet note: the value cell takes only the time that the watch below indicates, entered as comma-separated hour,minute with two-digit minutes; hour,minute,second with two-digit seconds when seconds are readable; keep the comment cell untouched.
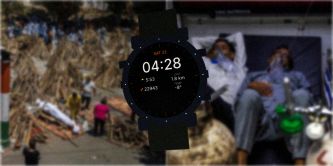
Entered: 4,28
